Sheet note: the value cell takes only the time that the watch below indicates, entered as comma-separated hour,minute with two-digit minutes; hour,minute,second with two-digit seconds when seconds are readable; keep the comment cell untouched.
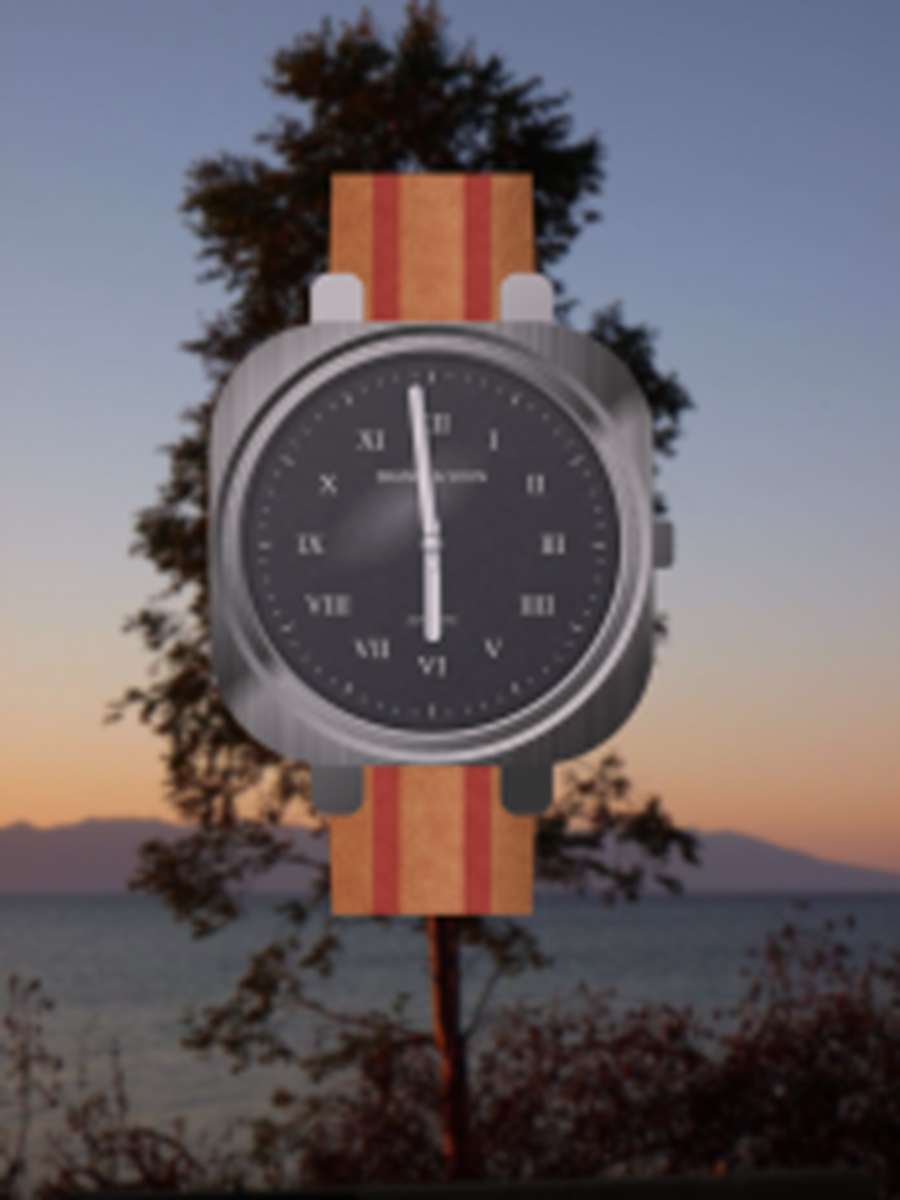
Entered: 5,59
